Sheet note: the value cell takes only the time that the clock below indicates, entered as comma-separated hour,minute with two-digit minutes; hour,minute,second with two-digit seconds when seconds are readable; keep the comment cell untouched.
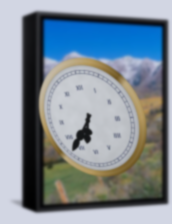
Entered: 6,37
